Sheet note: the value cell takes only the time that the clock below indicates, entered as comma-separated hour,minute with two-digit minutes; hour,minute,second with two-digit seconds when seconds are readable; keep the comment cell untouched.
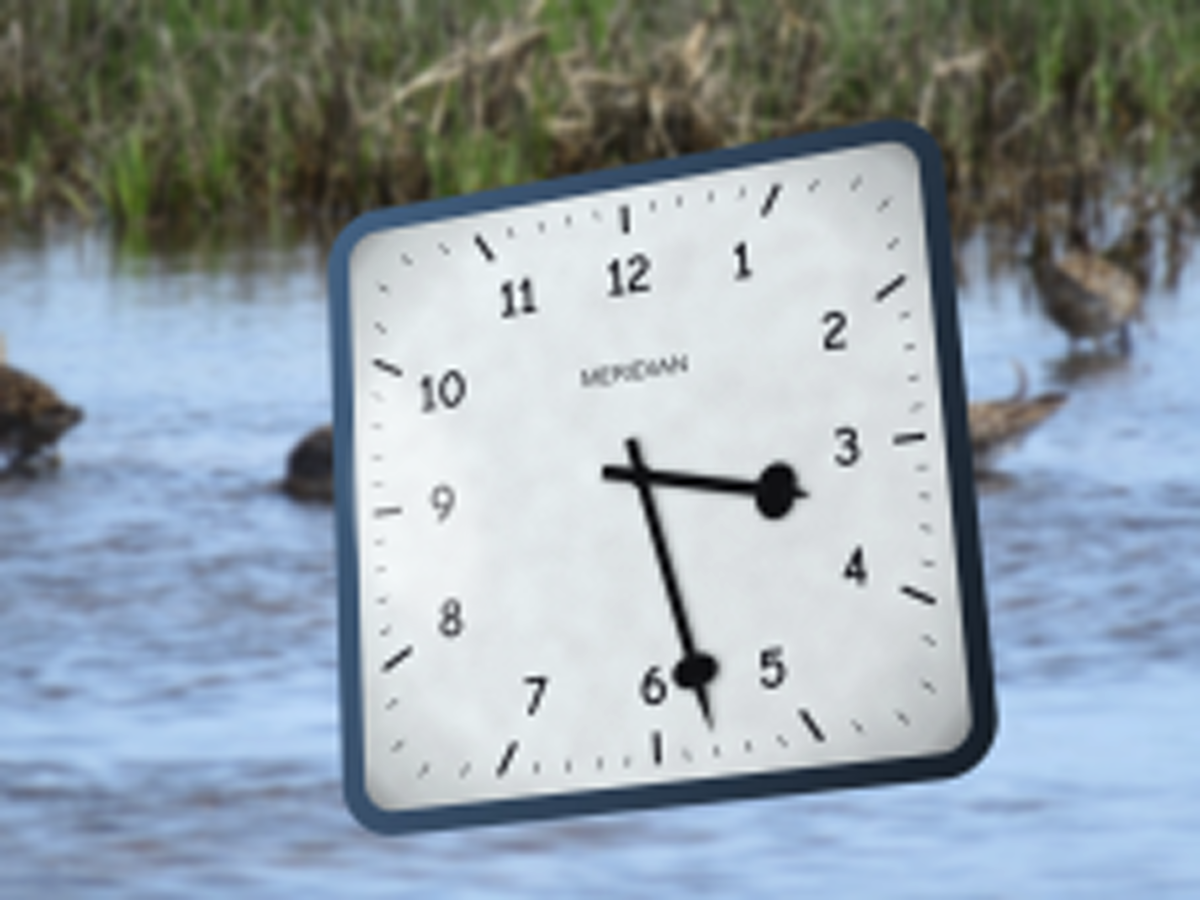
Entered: 3,28
